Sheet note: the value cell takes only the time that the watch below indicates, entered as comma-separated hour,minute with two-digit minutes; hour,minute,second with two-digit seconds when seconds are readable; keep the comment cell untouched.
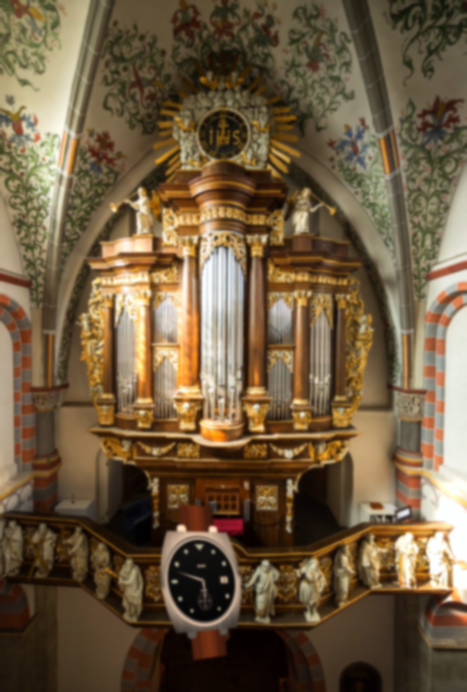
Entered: 5,48
